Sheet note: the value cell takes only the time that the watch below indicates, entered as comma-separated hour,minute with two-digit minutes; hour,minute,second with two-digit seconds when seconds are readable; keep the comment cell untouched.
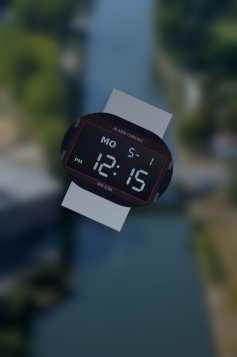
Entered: 12,15
